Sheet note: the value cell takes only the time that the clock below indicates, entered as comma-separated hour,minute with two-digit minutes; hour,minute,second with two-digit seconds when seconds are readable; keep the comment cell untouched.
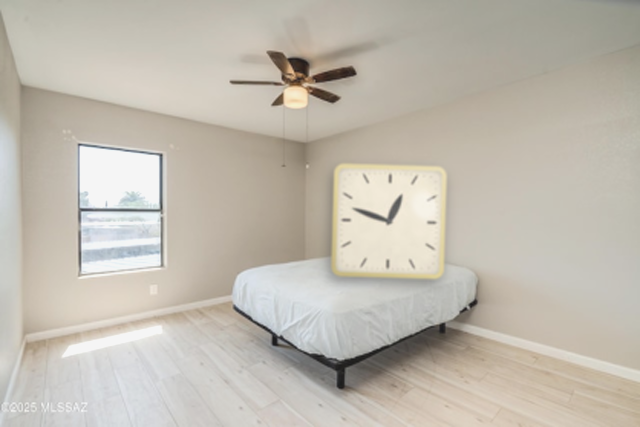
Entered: 12,48
